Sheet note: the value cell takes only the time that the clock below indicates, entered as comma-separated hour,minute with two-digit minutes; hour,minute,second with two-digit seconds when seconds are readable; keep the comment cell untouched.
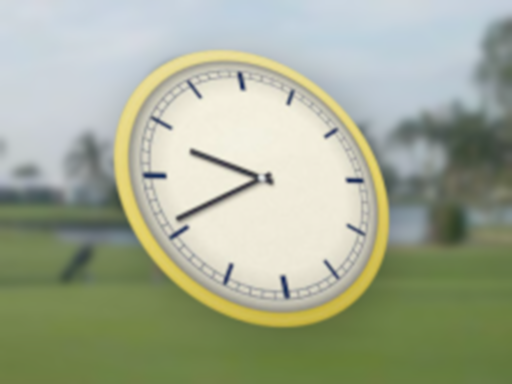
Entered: 9,41
